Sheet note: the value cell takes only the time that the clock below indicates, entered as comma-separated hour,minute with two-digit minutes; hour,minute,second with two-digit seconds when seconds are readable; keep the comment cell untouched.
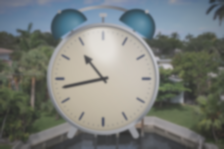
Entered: 10,43
